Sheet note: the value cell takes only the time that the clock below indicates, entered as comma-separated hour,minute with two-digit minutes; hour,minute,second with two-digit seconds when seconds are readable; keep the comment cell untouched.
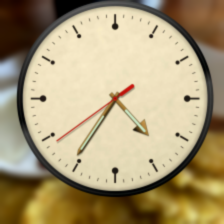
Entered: 4,35,39
